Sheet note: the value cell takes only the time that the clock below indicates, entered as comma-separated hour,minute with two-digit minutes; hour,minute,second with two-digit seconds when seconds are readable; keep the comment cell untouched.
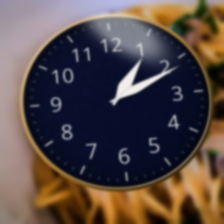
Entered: 1,11
